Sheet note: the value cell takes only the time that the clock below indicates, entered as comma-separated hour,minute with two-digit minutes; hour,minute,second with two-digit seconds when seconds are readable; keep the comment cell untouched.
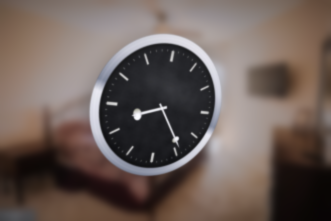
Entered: 8,24
